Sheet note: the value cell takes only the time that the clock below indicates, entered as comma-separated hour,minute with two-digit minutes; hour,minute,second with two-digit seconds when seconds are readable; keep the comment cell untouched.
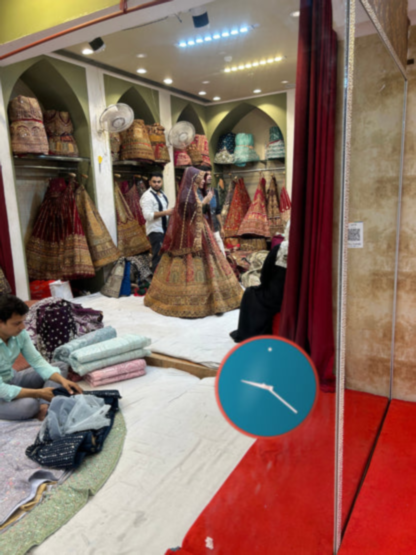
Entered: 9,21
